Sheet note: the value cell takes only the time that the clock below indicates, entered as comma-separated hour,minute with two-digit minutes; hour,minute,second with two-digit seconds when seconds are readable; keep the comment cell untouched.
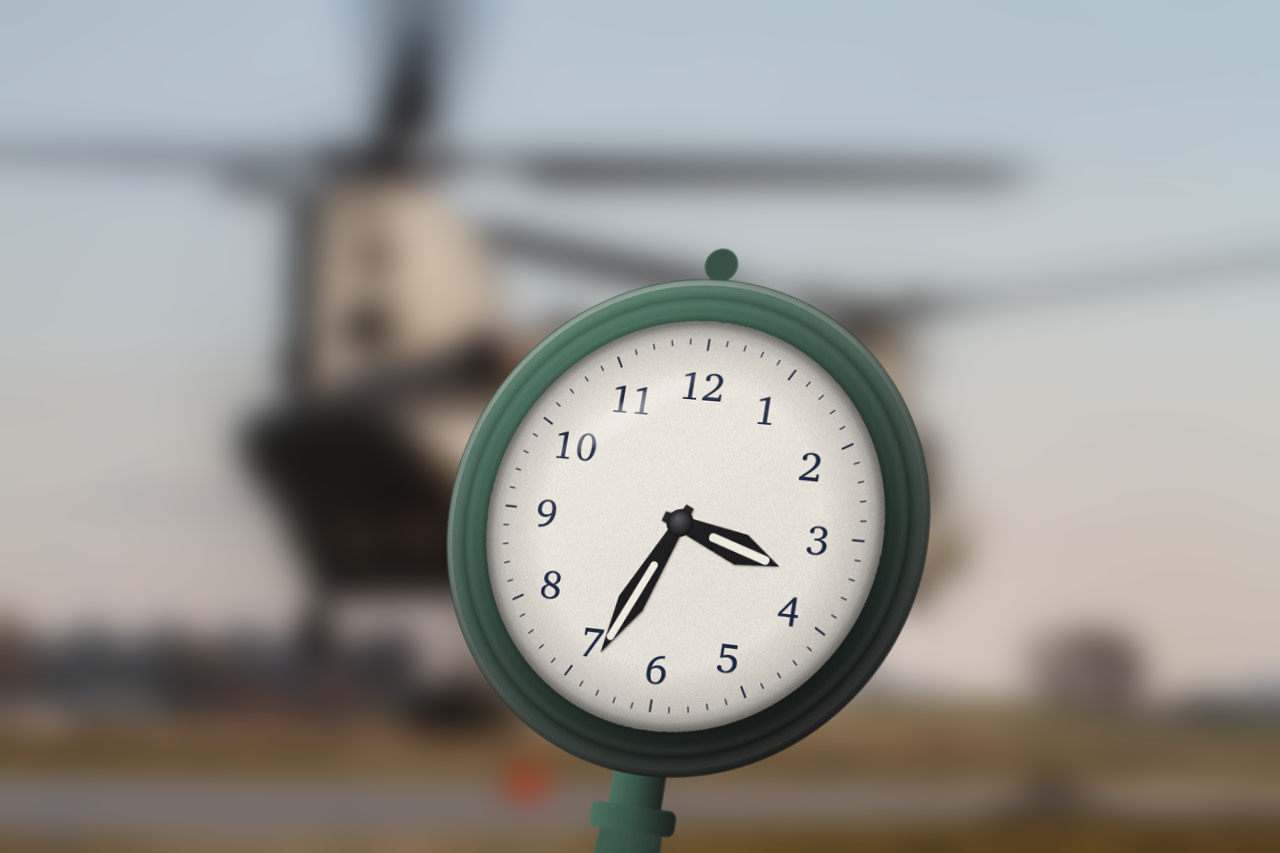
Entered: 3,34
